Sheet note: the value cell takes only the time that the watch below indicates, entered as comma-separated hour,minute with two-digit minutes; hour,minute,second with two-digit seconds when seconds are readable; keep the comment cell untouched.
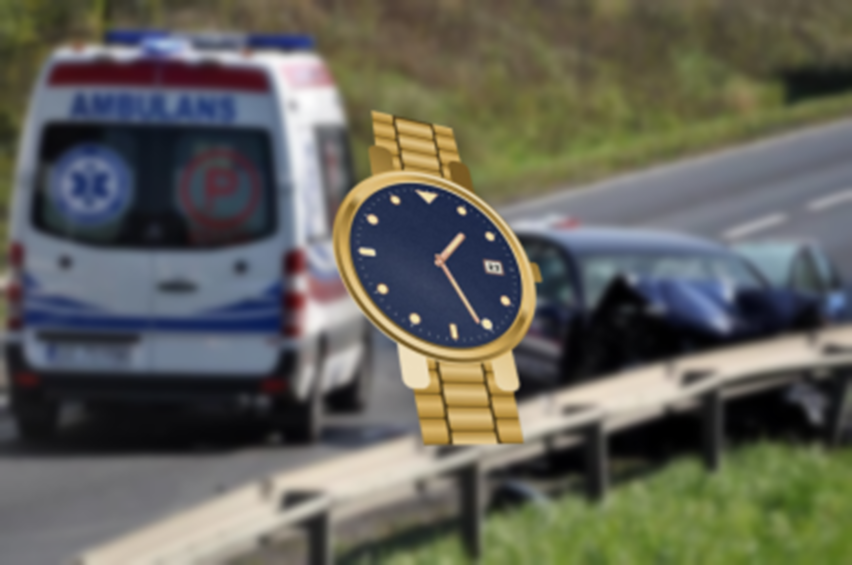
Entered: 1,26
